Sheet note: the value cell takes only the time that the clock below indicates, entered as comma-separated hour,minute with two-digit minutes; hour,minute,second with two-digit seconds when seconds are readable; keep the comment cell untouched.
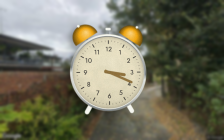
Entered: 3,19
